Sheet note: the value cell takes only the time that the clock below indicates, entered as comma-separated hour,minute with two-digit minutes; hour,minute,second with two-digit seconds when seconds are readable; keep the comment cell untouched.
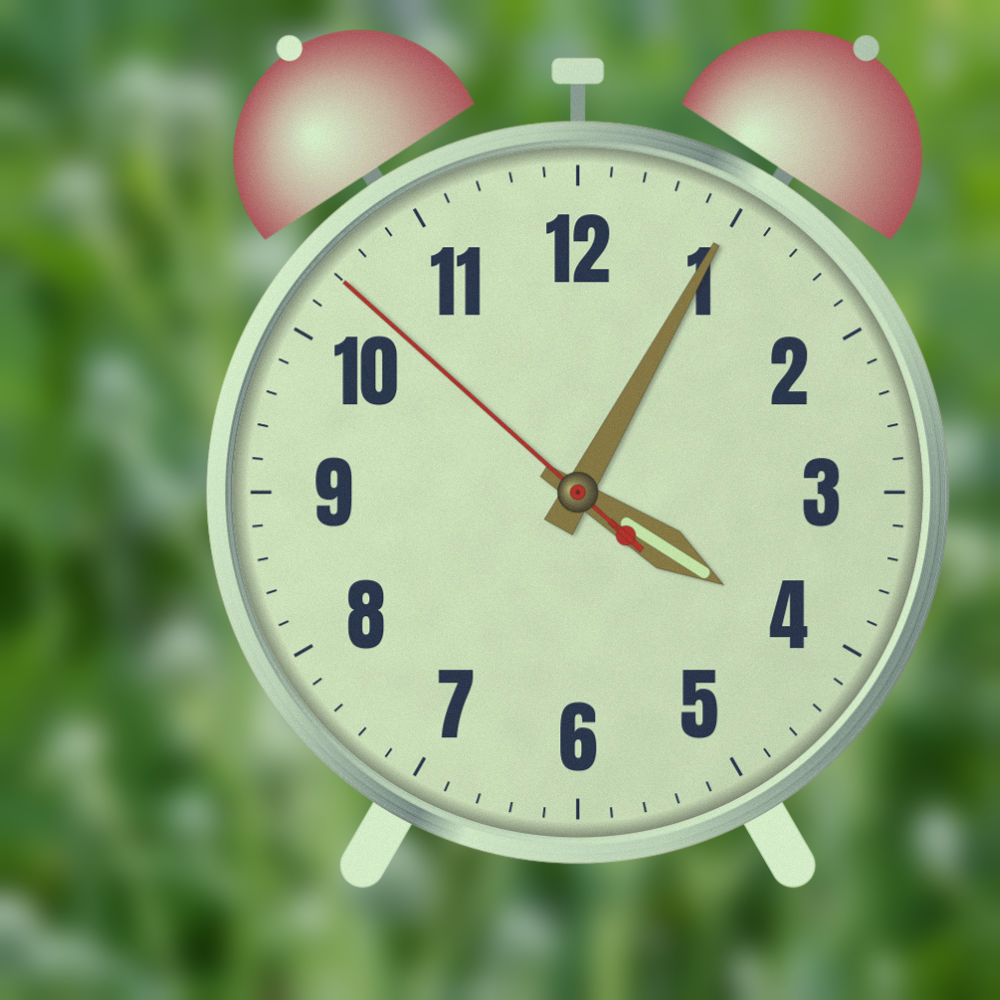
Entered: 4,04,52
